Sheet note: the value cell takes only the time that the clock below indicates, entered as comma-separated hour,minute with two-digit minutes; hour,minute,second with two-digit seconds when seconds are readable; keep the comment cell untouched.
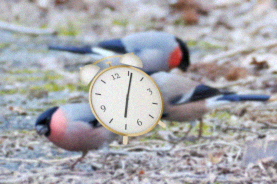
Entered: 7,06
